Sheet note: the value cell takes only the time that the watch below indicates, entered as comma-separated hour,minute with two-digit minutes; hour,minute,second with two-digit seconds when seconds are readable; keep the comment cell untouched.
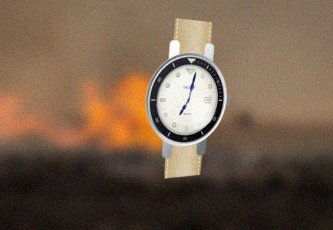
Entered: 7,02
